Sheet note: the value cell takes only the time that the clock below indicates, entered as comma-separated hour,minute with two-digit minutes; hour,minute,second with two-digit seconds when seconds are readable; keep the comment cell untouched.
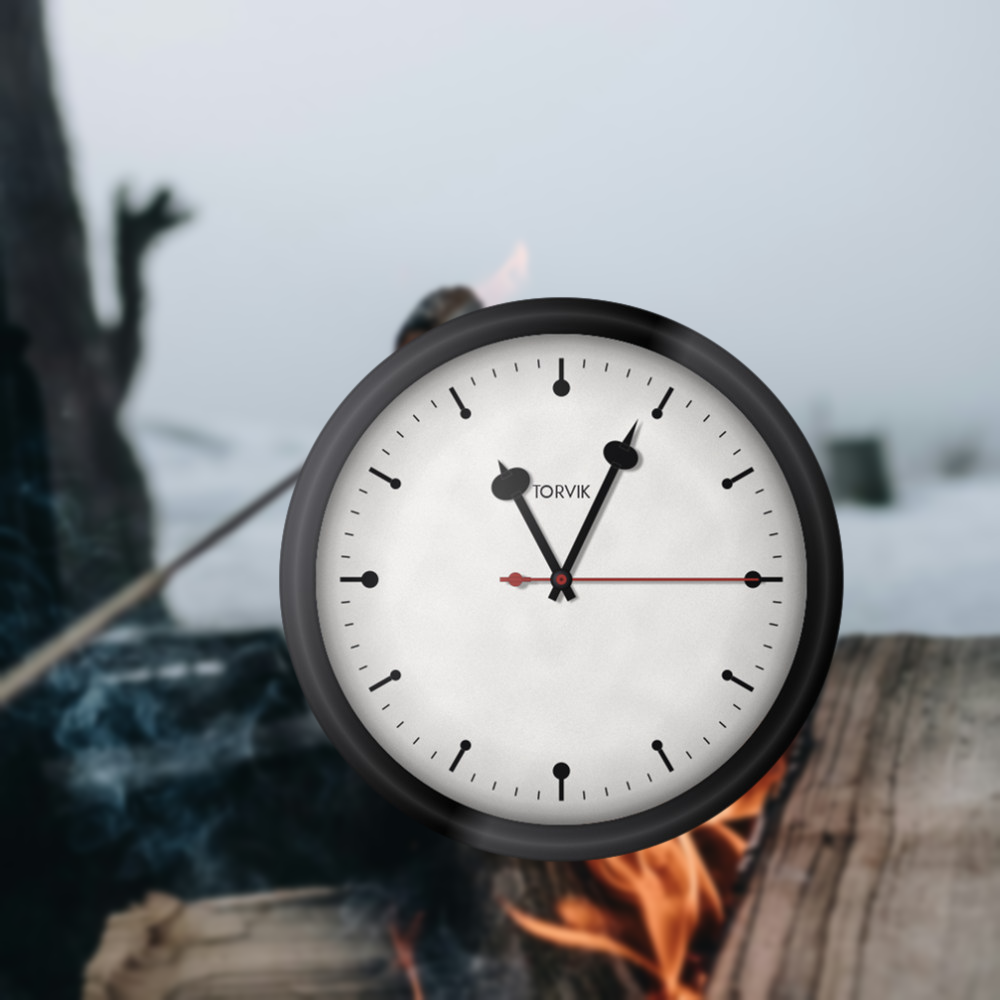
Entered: 11,04,15
